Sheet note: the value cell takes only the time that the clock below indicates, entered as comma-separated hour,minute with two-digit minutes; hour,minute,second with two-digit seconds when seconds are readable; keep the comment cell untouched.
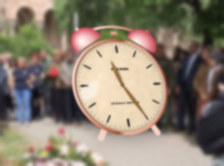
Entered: 11,25
